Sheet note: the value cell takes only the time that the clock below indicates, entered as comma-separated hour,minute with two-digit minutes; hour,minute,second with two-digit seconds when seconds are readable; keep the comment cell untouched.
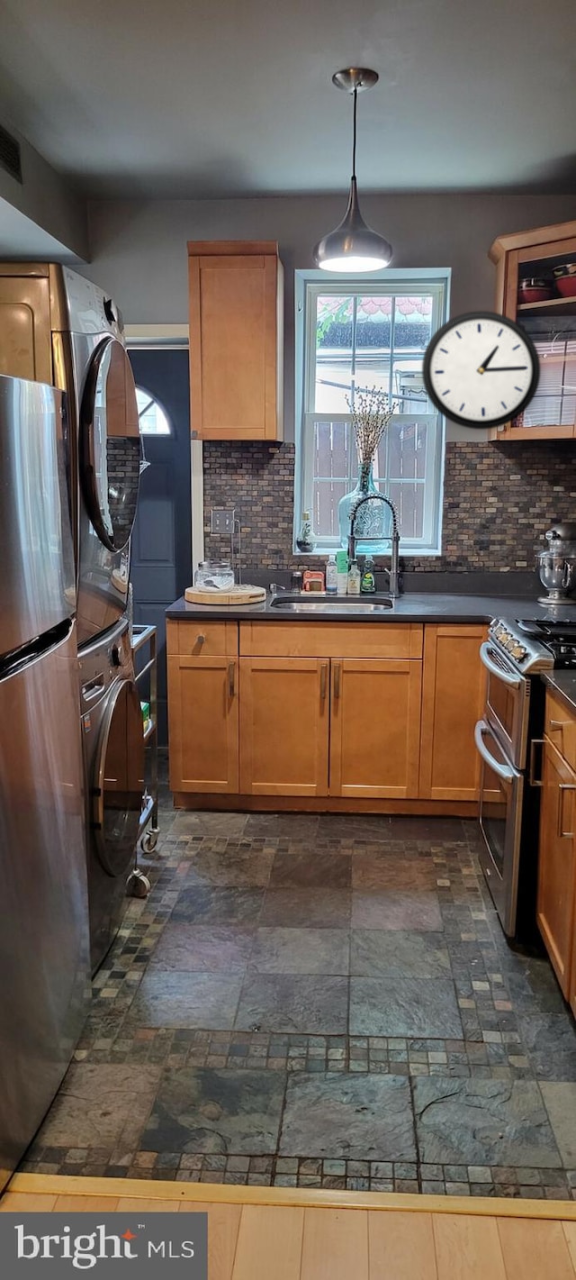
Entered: 1,15
